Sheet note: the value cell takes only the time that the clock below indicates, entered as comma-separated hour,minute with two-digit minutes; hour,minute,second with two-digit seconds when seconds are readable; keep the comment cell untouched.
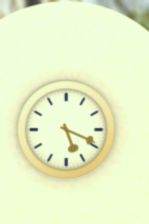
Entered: 5,19
